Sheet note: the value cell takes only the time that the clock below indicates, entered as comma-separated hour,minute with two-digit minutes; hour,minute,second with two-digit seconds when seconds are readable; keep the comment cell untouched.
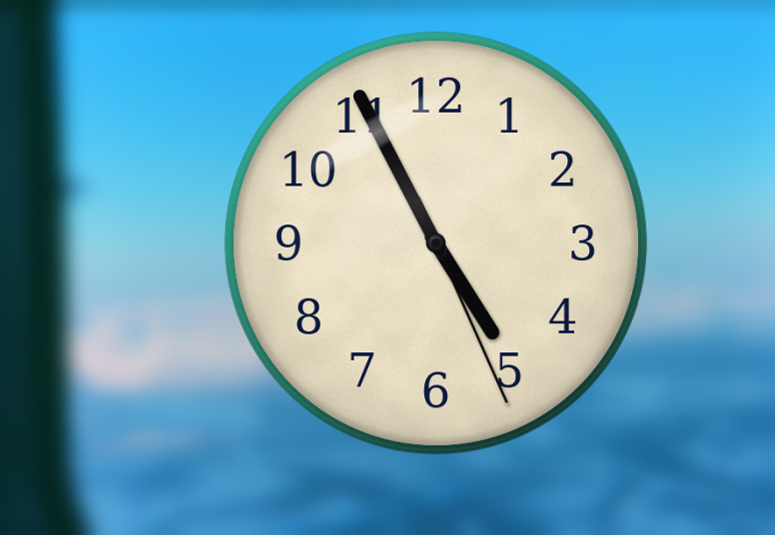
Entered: 4,55,26
